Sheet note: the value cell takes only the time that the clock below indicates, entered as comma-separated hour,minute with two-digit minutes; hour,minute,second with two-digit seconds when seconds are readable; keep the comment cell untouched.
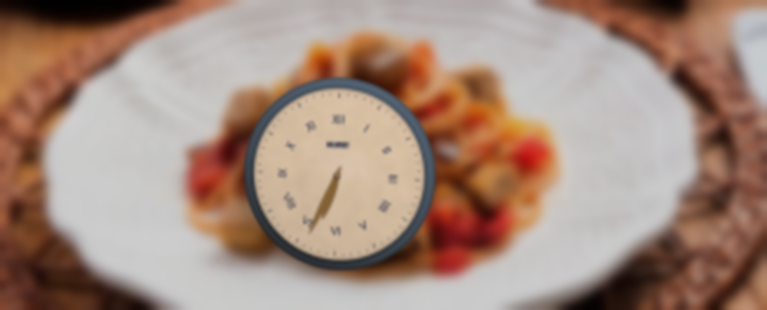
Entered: 6,34
